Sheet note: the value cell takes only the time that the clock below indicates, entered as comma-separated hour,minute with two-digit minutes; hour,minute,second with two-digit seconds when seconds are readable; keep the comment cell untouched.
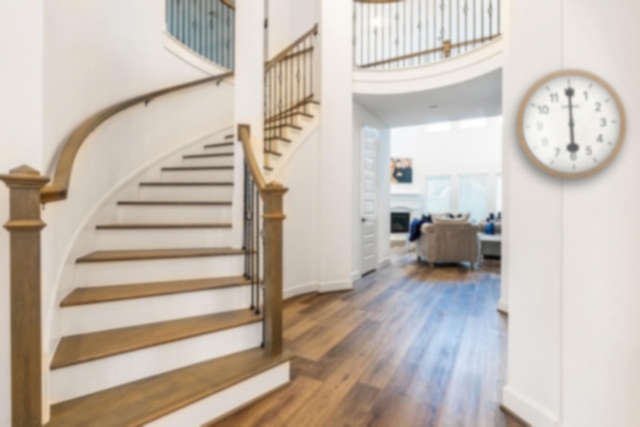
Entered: 6,00
